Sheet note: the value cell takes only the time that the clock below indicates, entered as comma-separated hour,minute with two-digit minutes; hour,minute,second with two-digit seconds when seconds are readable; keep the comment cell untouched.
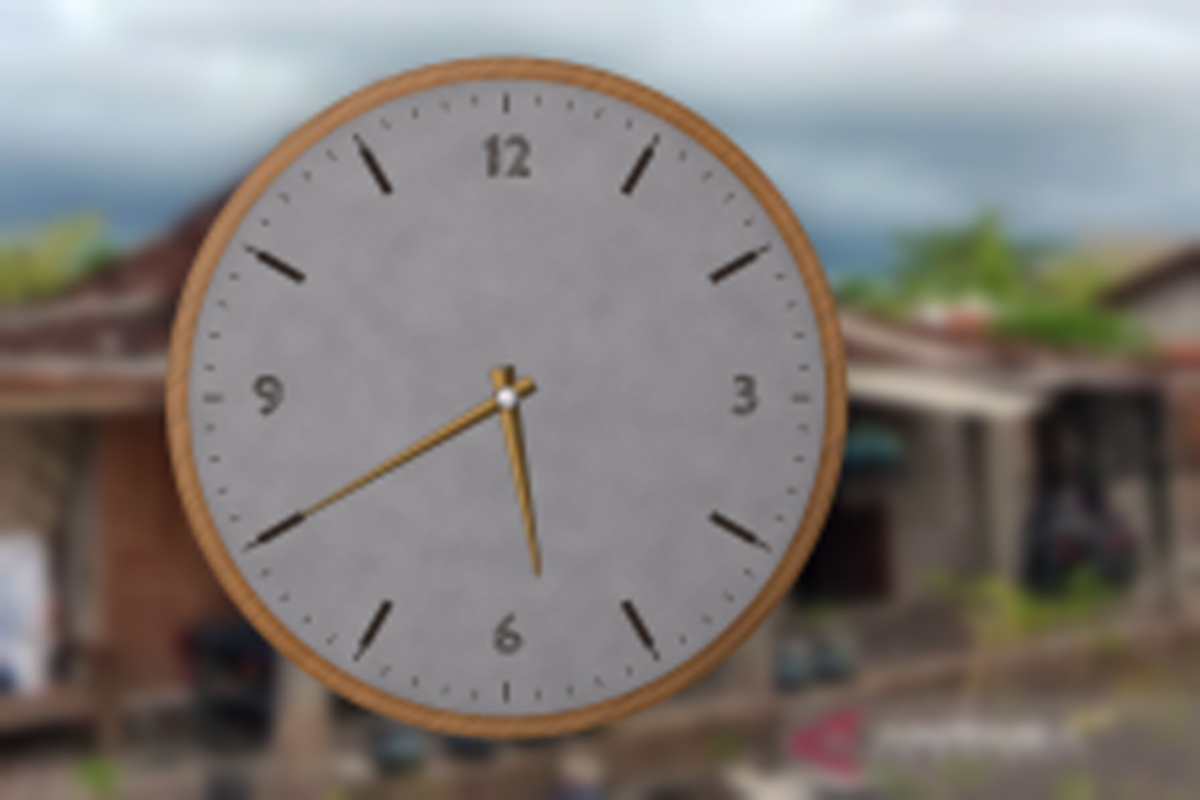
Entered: 5,40
